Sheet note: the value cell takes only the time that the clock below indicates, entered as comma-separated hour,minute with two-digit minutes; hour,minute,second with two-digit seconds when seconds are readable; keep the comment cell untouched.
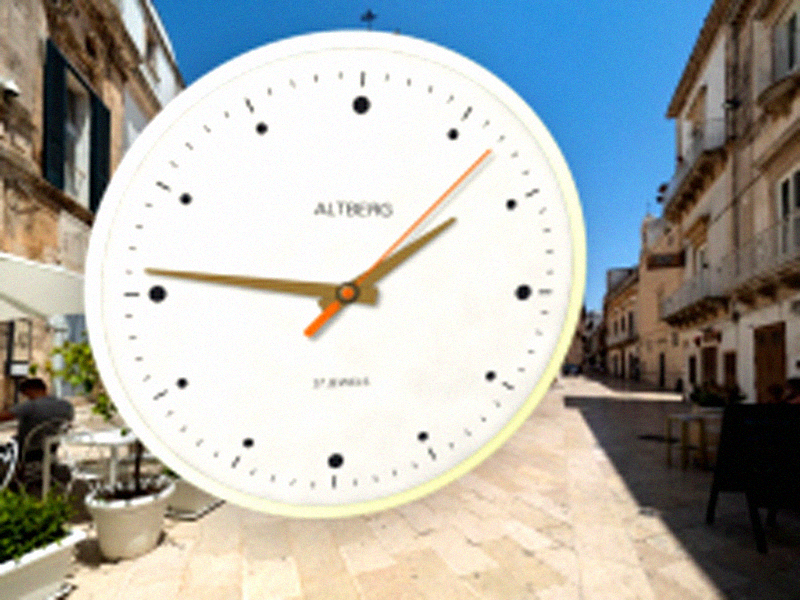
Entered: 1,46,07
